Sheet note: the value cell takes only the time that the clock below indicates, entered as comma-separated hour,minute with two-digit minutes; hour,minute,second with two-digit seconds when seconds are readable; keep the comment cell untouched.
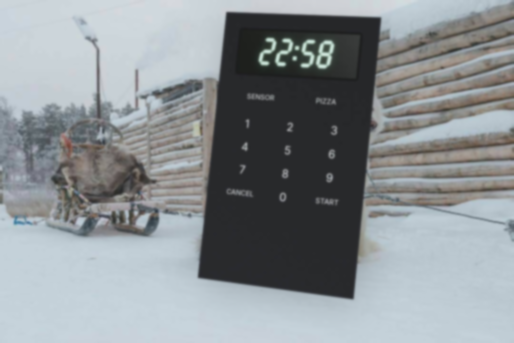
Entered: 22,58
